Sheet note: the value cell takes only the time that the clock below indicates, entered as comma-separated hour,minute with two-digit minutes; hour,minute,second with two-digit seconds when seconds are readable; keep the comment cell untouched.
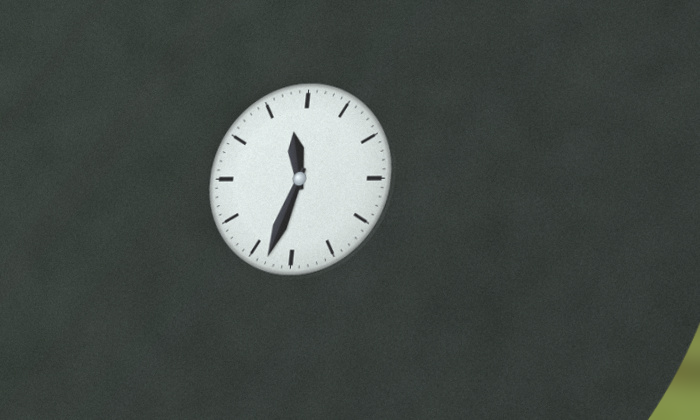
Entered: 11,33
